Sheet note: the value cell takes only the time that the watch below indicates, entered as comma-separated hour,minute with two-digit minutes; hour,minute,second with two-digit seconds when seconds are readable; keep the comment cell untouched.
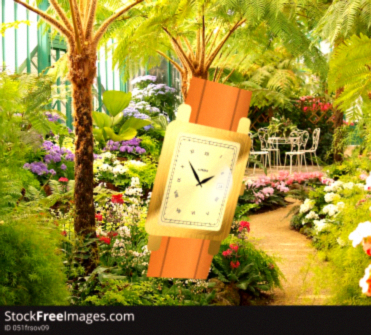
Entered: 1,53
